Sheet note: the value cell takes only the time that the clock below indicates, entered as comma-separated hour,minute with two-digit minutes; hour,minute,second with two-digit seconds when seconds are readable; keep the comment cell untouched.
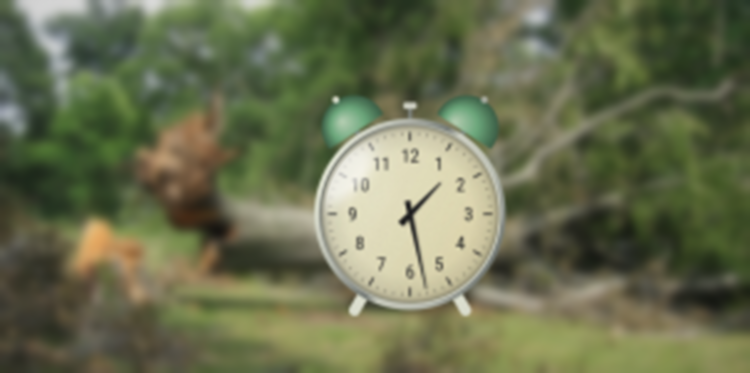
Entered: 1,28
